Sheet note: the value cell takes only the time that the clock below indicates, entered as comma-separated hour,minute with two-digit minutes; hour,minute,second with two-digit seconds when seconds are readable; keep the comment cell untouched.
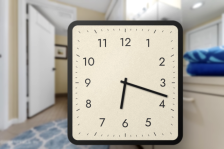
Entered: 6,18
